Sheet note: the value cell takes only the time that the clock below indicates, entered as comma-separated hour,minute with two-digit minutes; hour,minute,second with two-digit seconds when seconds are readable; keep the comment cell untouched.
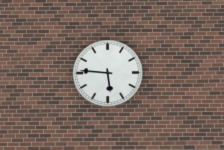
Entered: 5,46
